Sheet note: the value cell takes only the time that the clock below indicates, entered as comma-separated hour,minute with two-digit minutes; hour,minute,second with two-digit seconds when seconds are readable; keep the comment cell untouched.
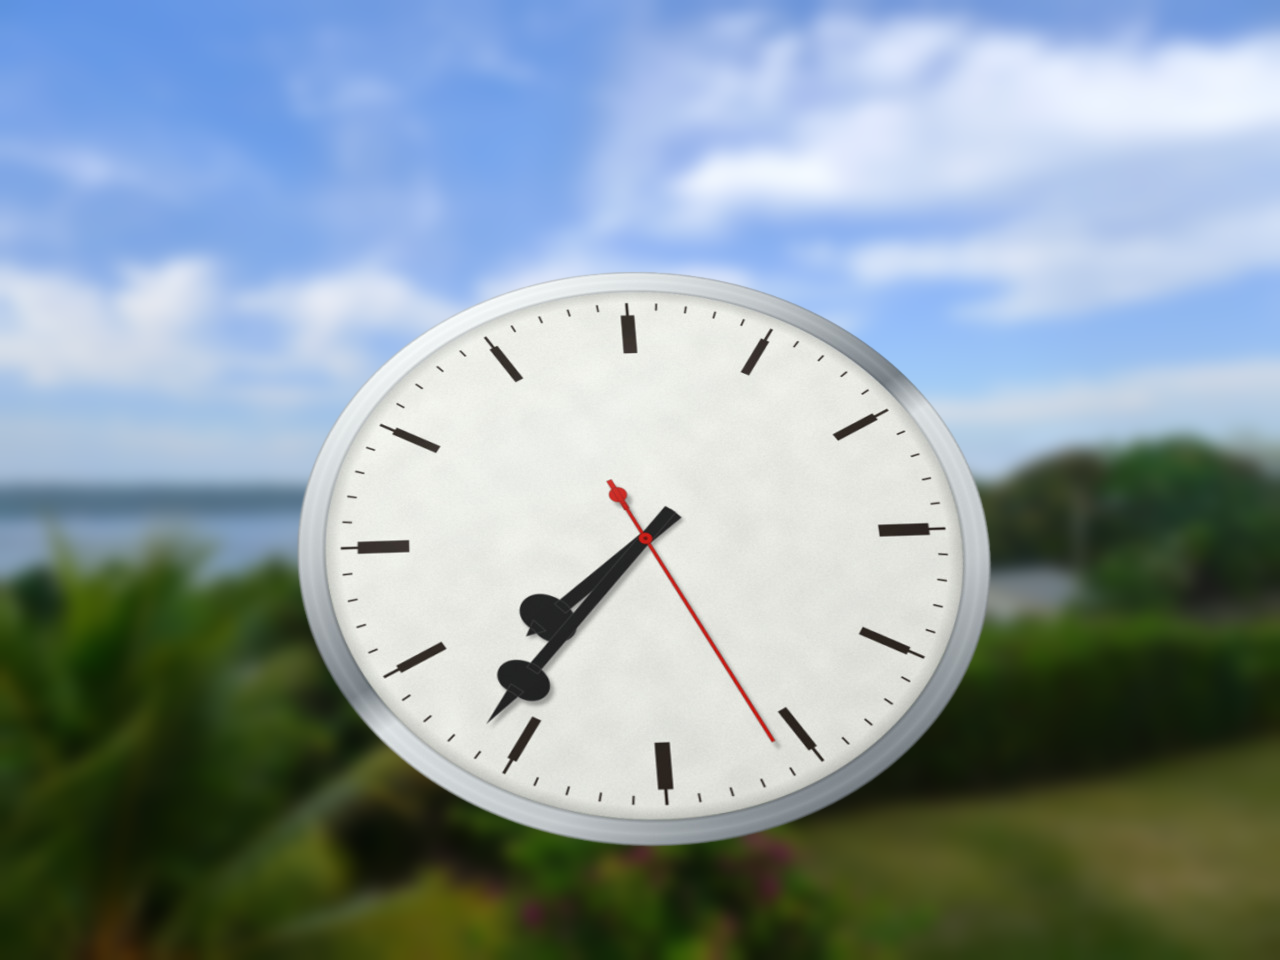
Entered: 7,36,26
